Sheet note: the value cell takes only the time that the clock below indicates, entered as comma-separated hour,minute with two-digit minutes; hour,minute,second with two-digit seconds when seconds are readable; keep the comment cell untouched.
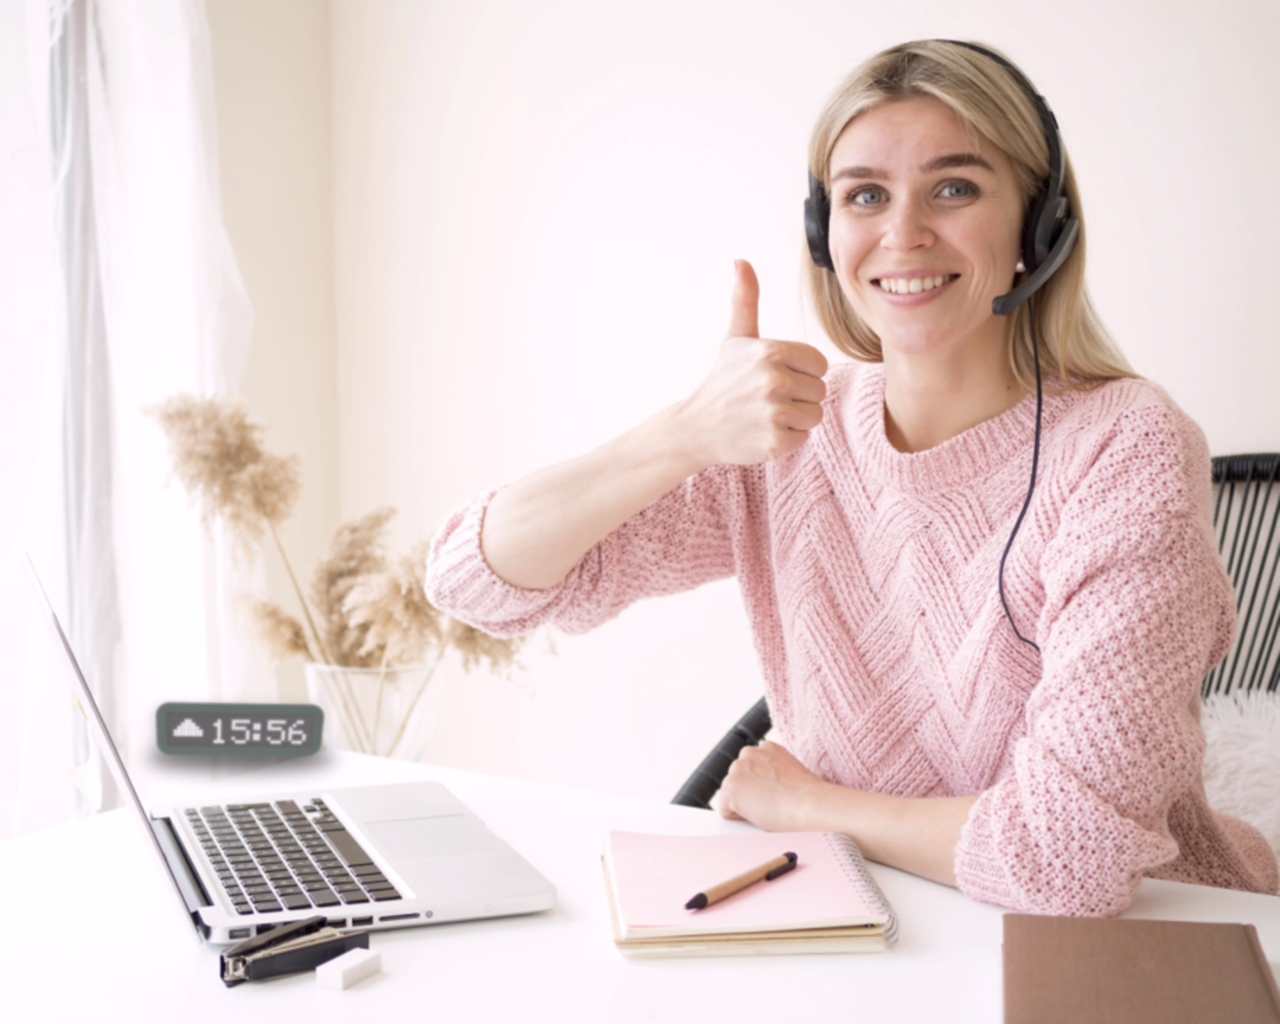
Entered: 15,56
